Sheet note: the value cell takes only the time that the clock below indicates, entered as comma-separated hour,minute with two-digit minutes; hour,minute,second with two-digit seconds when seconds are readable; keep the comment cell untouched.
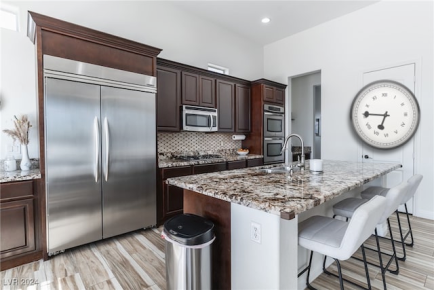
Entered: 6,46
